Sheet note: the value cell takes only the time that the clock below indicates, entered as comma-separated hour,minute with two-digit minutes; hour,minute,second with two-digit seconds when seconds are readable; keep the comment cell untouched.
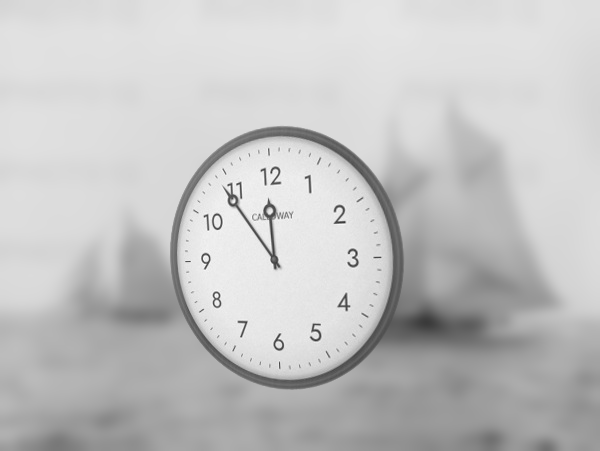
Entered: 11,54
